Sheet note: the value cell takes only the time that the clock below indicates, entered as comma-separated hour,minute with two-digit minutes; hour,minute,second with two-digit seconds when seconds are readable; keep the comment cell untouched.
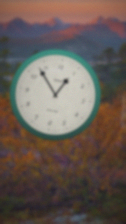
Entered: 12,53
